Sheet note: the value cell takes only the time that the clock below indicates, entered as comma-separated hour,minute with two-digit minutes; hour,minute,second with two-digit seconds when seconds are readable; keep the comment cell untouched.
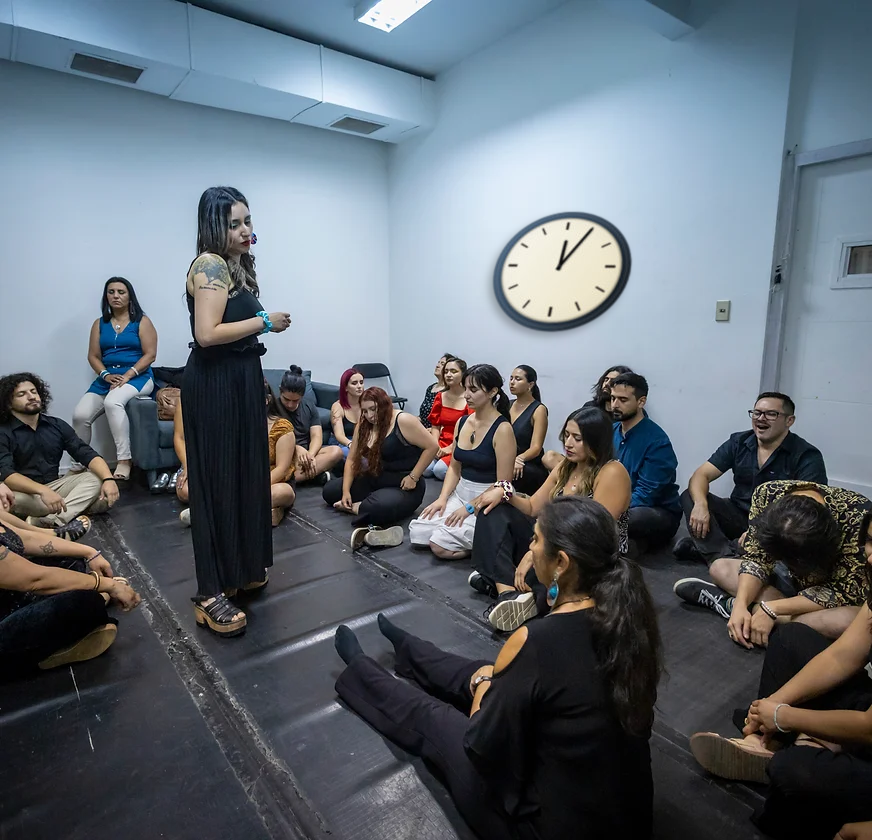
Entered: 12,05
